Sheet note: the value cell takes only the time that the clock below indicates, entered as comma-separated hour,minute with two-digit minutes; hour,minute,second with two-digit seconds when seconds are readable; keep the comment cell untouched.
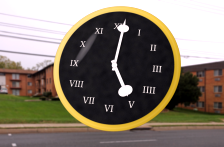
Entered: 5,01
